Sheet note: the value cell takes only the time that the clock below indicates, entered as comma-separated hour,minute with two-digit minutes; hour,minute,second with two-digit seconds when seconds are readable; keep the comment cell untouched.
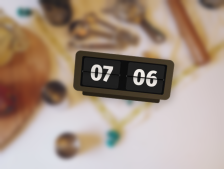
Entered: 7,06
